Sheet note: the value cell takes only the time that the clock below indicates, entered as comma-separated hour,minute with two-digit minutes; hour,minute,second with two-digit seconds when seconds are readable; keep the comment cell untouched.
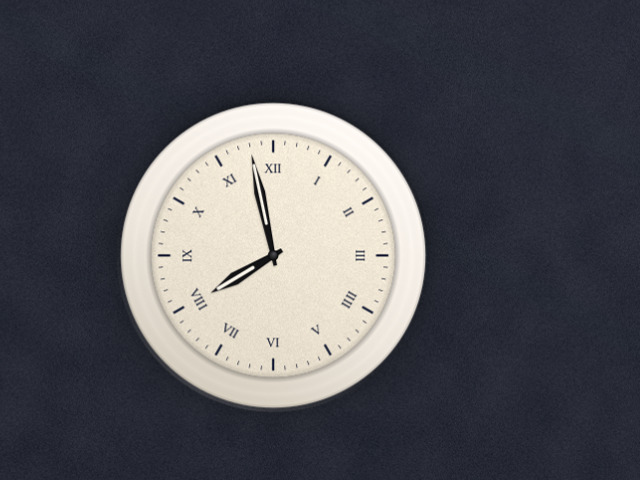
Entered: 7,58
